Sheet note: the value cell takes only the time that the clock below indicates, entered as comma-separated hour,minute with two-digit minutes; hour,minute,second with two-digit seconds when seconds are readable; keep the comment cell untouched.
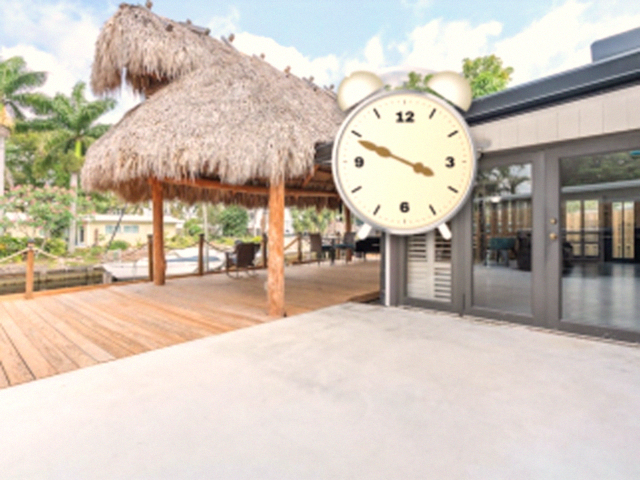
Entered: 3,49
